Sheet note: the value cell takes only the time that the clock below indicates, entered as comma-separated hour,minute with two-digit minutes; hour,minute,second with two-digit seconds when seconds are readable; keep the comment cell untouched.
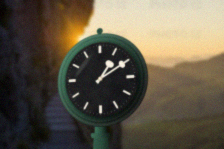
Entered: 1,10
